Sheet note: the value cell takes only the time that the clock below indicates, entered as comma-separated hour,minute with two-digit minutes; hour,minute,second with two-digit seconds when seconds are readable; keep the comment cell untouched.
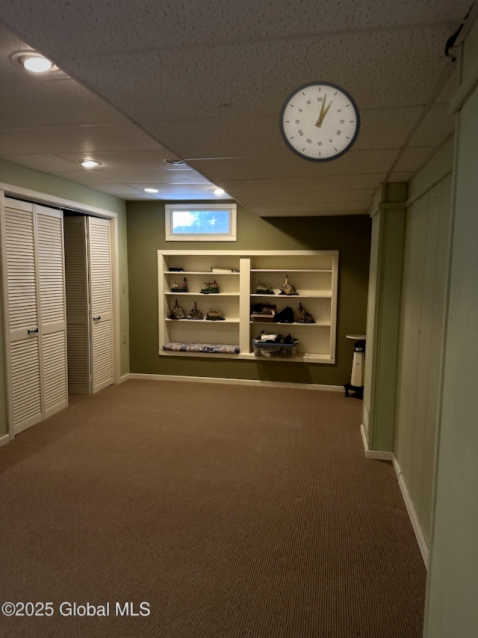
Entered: 1,02
